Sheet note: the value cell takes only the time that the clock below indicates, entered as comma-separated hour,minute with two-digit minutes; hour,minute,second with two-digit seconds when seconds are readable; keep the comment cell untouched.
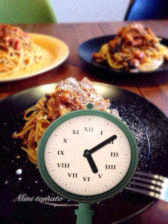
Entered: 5,09
